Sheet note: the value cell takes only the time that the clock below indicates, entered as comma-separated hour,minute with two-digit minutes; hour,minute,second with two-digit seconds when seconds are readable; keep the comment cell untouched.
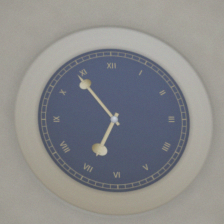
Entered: 6,54
